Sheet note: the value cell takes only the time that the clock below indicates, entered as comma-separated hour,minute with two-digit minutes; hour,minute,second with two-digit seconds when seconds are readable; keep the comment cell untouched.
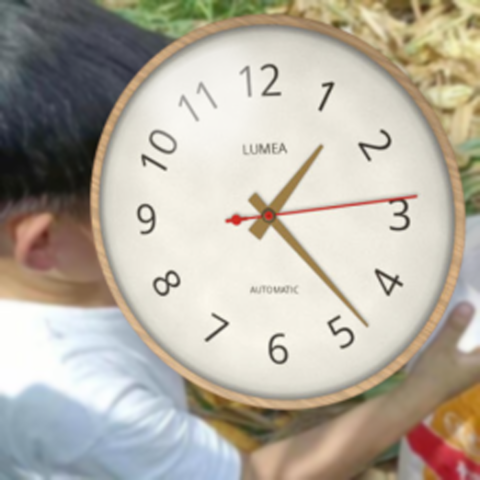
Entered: 1,23,14
